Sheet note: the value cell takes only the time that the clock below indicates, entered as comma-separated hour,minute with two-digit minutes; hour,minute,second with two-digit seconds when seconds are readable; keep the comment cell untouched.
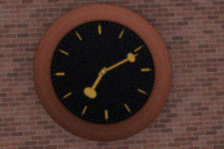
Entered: 7,11
